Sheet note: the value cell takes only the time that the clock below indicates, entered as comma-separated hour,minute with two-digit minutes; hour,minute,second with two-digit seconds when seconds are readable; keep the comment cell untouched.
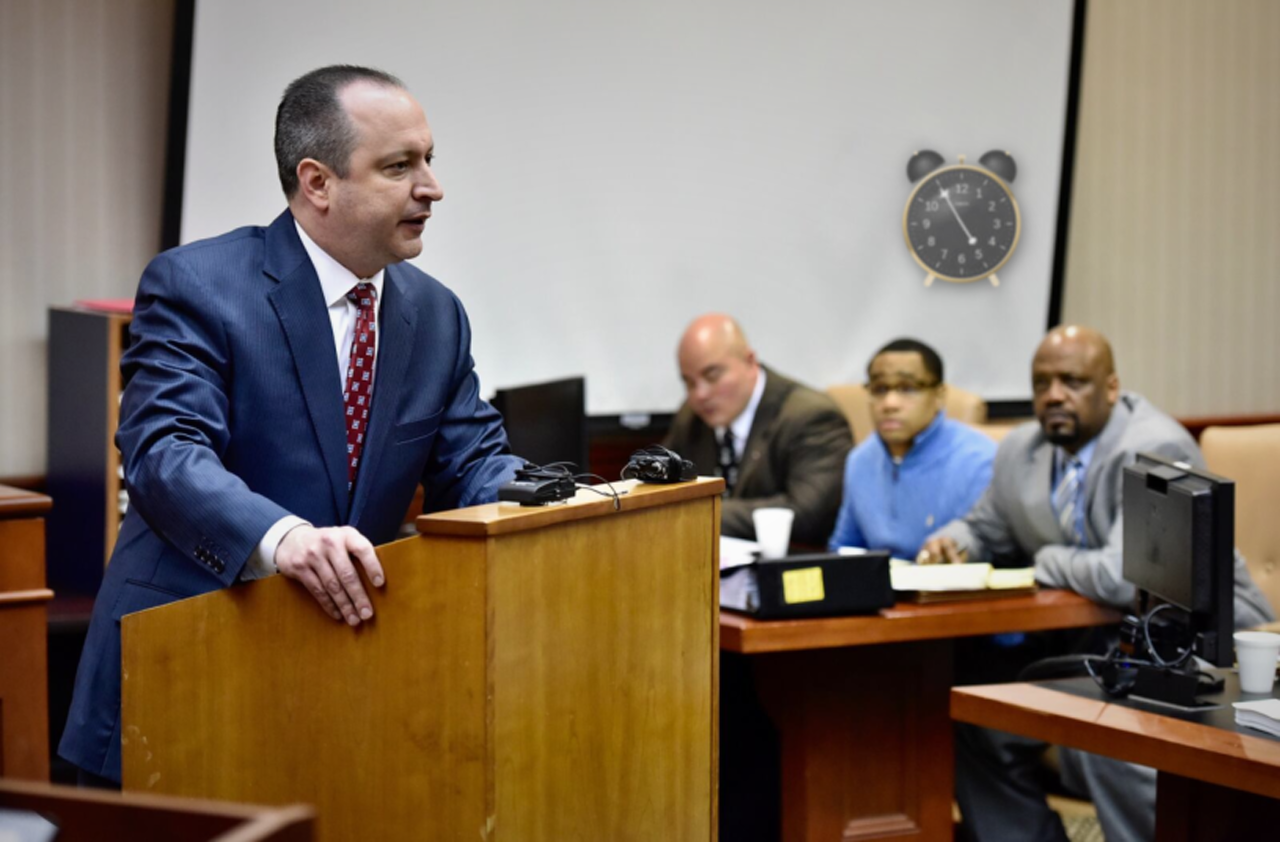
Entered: 4,55
